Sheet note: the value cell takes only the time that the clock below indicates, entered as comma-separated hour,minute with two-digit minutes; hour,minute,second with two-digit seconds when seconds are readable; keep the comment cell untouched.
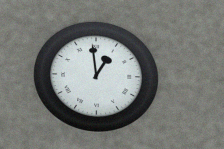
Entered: 12,59
